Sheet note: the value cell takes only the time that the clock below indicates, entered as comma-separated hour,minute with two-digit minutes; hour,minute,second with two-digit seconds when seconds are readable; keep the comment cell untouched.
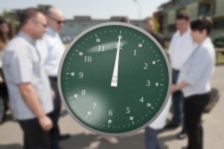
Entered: 12,00
